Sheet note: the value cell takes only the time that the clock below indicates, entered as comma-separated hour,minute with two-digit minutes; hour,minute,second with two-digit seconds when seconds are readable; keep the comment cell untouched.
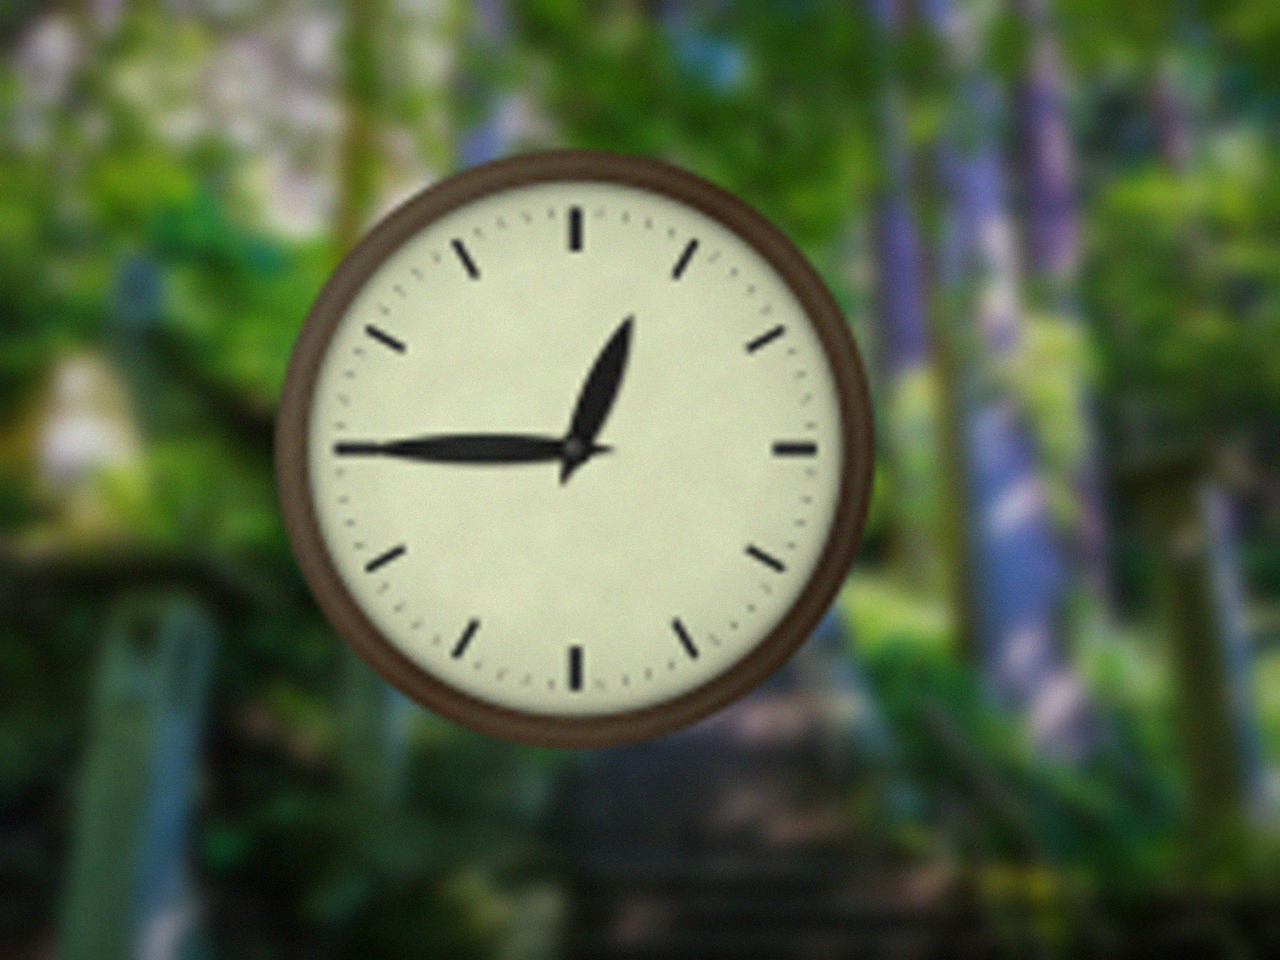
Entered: 12,45
